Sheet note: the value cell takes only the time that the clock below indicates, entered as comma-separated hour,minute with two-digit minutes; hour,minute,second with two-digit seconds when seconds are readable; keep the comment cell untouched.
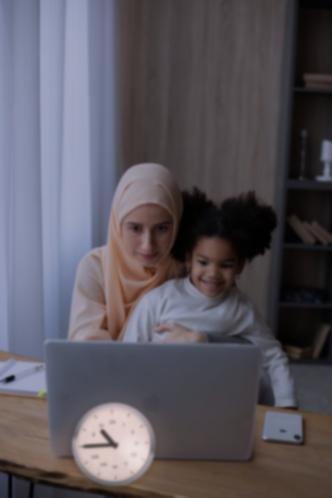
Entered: 10,45
